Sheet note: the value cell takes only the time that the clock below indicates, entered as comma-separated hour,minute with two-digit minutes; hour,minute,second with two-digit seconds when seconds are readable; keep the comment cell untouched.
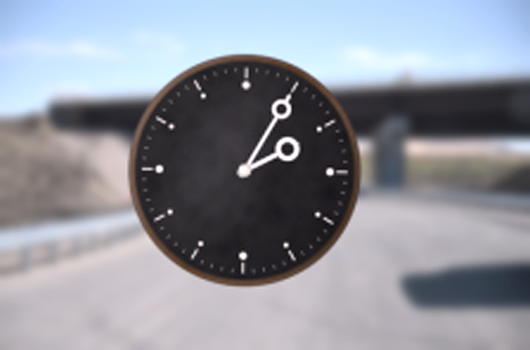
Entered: 2,05
